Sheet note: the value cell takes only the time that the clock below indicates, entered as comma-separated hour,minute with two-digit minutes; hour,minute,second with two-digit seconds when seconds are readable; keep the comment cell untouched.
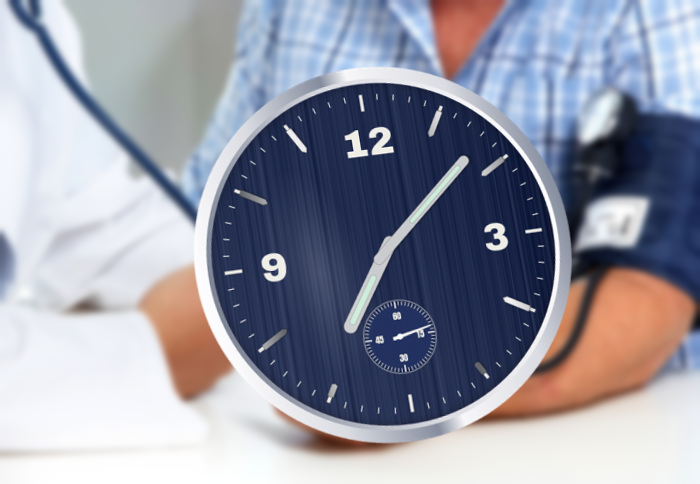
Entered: 7,08,13
